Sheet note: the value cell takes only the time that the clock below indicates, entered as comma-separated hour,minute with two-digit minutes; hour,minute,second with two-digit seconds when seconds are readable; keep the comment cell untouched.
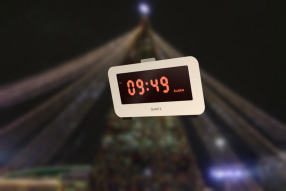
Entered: 9,49
